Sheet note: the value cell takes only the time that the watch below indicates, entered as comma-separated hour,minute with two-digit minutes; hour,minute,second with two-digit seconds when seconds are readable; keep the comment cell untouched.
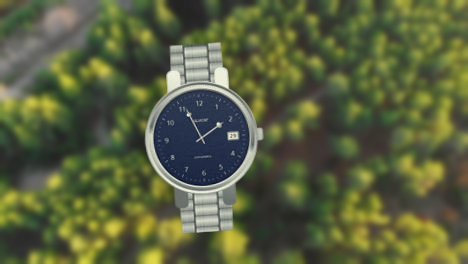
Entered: 1,56
